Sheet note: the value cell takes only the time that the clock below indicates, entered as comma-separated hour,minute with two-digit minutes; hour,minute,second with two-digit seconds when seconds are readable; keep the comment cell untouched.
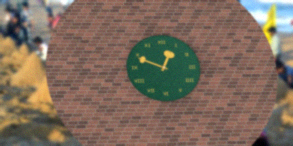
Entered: 12,49
